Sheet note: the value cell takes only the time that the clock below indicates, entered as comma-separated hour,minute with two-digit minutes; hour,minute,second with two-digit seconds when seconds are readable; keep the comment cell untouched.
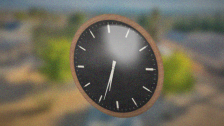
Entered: 6,34
